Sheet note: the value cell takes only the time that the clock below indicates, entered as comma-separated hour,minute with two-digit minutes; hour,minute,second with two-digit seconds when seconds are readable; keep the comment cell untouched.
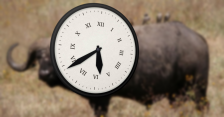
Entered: 5,39
